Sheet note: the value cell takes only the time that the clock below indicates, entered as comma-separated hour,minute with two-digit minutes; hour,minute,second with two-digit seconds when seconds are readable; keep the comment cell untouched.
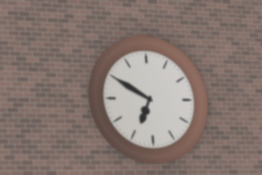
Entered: 6,50
